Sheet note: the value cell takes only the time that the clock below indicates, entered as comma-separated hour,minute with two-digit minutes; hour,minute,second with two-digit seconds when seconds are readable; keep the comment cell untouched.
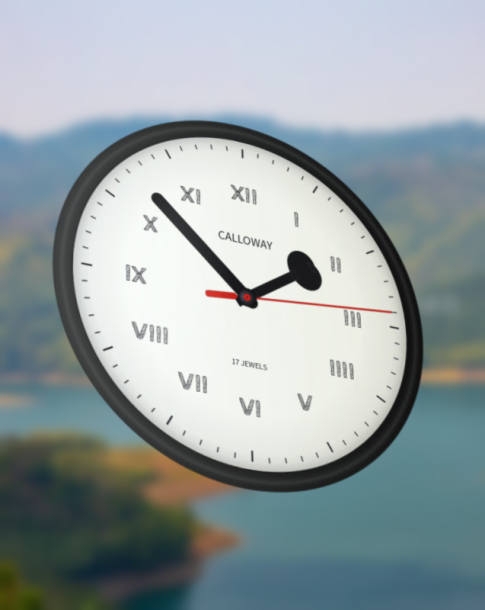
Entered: 1,52,14
